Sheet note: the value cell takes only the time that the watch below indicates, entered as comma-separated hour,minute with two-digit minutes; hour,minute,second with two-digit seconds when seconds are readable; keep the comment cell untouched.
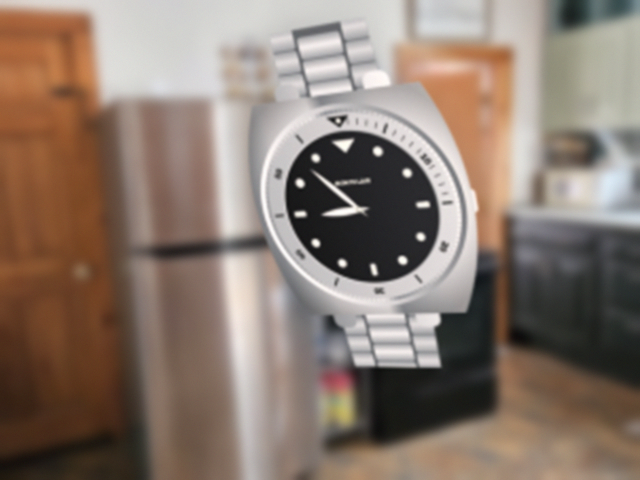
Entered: 8,53
